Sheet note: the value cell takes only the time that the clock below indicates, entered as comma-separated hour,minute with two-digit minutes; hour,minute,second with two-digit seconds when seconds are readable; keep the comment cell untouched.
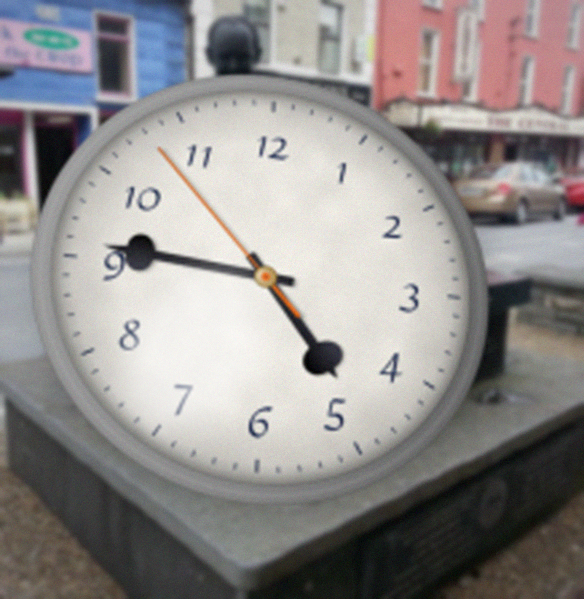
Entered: 4,45,53
